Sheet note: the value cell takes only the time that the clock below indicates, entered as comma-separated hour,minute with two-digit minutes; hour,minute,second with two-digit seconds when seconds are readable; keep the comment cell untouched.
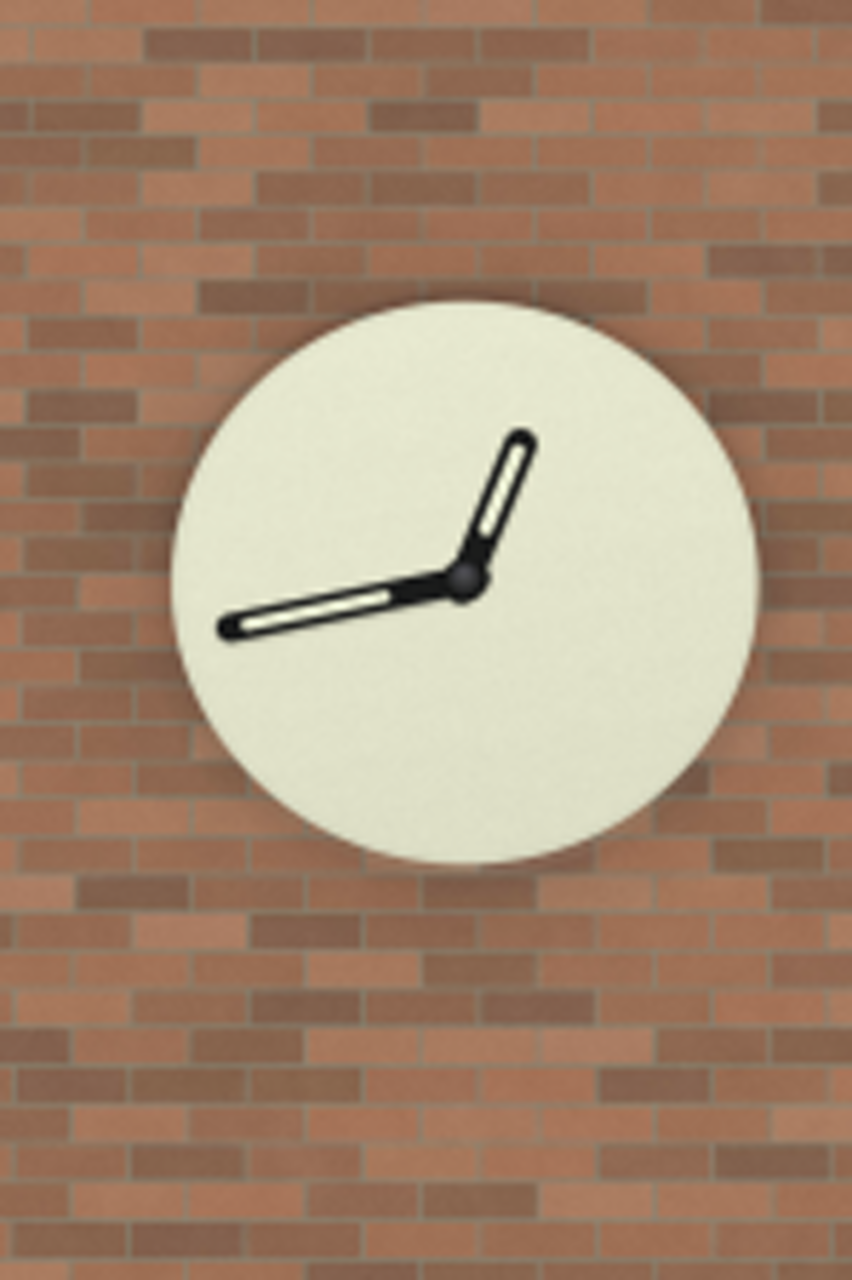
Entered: 12,43
